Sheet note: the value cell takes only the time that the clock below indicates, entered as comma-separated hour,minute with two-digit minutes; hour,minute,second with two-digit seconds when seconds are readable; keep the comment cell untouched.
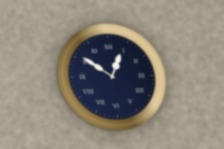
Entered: 12,51
